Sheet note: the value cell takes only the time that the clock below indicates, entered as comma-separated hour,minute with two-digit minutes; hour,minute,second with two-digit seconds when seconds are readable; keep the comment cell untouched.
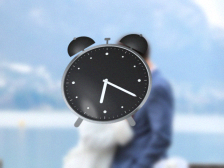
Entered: 6,20
